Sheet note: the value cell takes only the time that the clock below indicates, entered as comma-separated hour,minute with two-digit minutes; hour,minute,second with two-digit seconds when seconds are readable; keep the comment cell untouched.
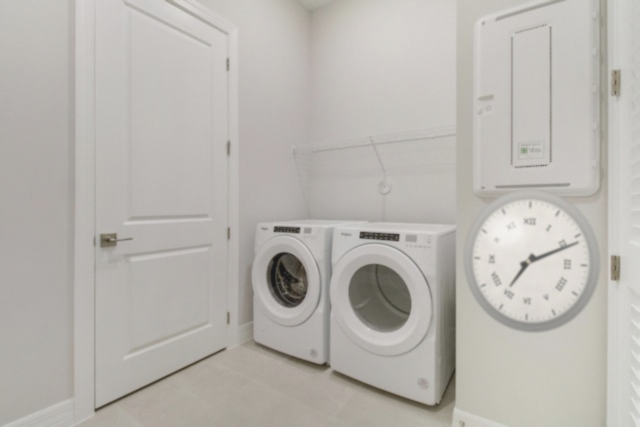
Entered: 7,11
